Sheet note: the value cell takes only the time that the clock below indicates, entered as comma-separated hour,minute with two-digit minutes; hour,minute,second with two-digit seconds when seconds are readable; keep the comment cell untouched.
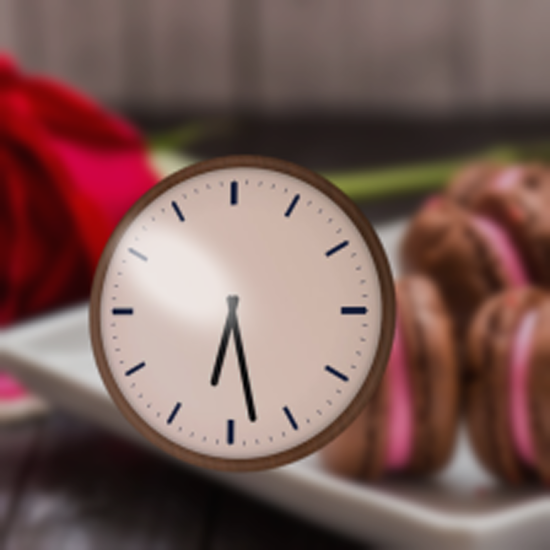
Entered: 6,28
